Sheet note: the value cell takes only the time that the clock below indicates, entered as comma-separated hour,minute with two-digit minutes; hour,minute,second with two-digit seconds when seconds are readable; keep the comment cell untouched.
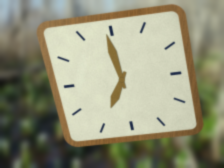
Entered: 6,59
